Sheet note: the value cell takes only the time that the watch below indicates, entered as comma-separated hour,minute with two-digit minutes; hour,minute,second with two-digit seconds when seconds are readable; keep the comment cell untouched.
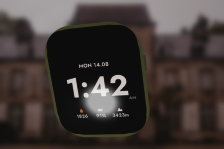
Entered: 1,42
